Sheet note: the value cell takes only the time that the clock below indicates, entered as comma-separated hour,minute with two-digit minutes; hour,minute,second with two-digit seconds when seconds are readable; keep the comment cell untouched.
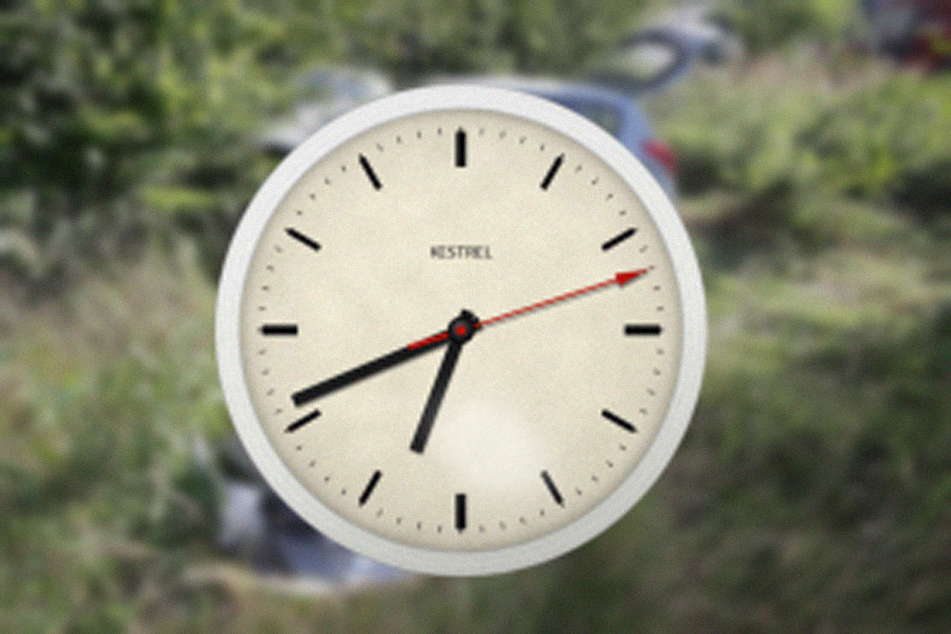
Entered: 6,41,12
